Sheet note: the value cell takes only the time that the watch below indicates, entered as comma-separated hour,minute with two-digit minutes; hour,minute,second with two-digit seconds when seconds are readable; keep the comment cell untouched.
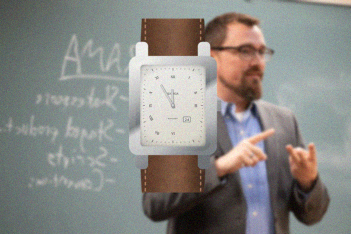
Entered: 11,55
